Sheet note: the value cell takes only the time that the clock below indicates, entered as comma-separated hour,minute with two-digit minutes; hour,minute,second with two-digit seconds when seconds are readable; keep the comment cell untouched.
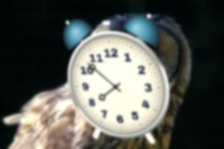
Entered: 7,52
